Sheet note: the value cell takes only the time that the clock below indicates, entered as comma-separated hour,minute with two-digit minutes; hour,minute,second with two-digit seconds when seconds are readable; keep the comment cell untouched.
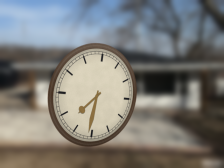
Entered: 7,31
